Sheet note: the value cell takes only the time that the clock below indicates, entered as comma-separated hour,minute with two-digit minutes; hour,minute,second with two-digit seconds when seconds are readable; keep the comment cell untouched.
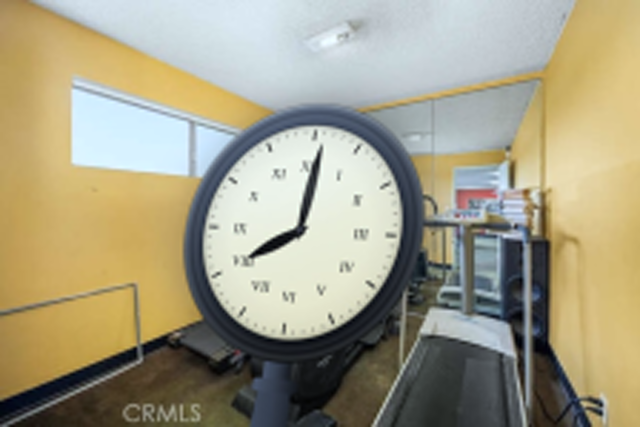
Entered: 8,01
